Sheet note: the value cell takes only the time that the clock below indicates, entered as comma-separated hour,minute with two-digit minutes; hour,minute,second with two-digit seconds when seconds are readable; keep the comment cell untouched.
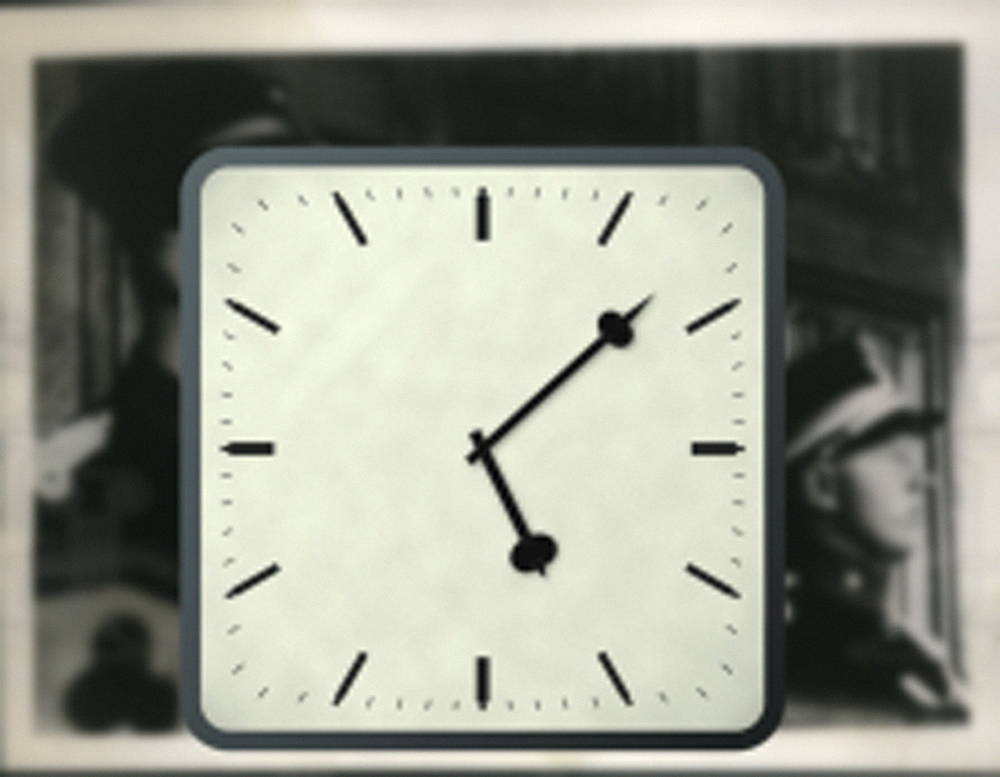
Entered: 5,08
